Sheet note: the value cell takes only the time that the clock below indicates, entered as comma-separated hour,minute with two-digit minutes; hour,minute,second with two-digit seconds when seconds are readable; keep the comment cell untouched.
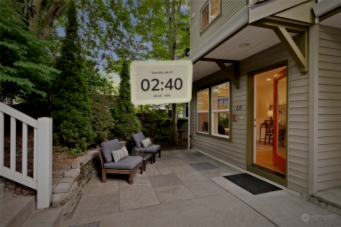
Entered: 2,40
